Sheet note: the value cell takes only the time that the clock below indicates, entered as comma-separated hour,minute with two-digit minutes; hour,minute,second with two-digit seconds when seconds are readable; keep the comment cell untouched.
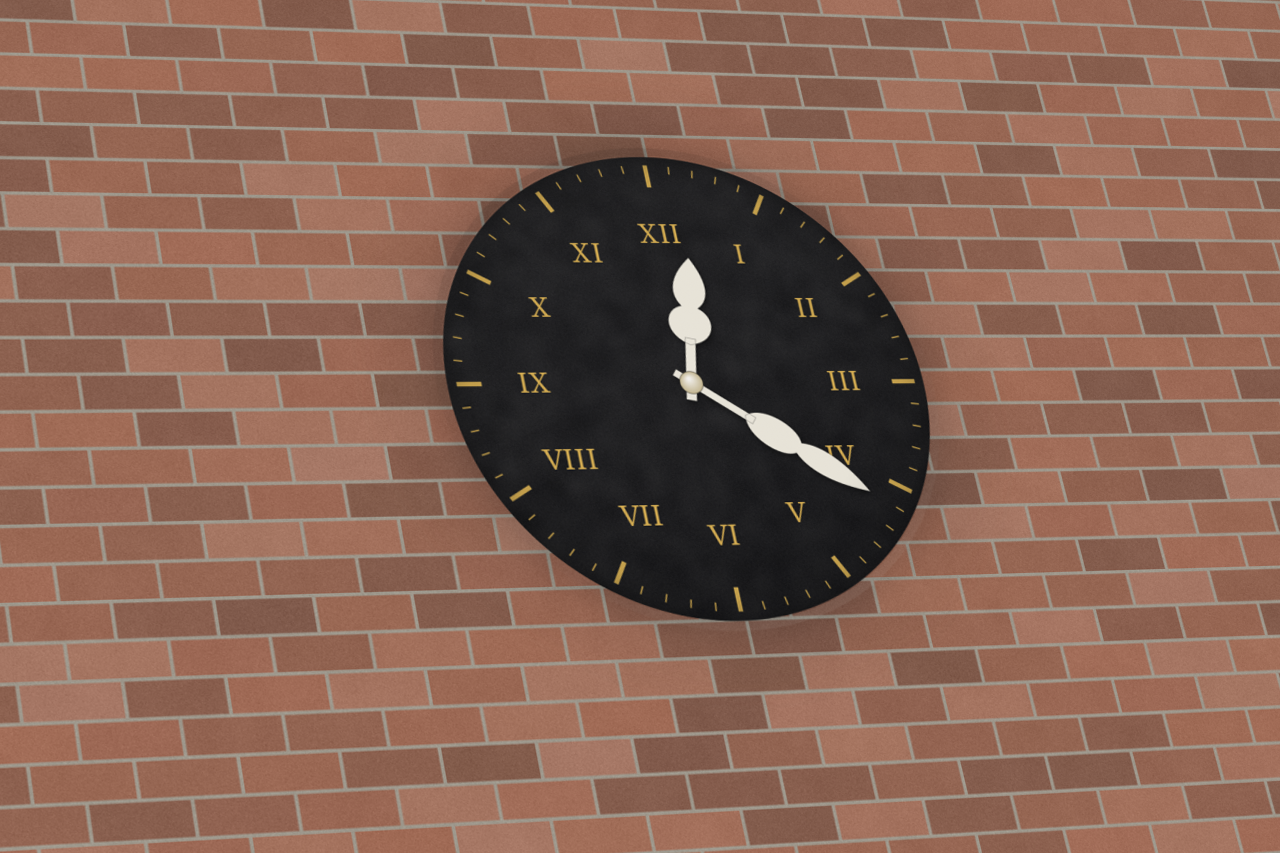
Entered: 12,21
